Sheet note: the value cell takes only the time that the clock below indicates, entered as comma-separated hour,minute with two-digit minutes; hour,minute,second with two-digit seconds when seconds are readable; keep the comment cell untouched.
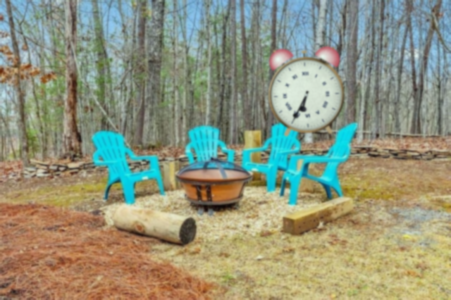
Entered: 6,35
